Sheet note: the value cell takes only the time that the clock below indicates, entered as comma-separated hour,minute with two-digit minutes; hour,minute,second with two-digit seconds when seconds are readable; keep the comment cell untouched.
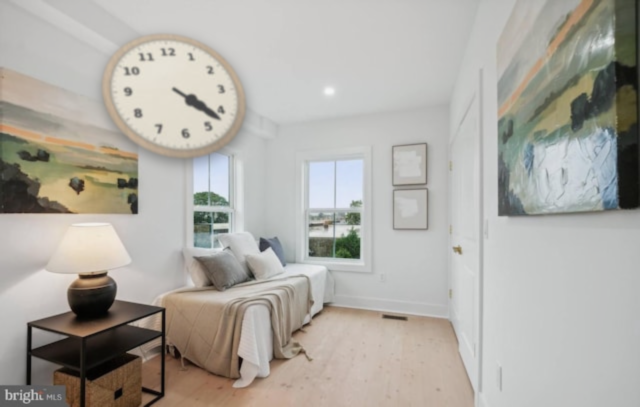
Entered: 4,22
